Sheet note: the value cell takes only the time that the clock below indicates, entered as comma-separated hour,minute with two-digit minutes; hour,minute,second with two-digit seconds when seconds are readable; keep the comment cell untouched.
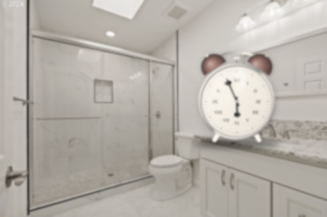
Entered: 5,56
